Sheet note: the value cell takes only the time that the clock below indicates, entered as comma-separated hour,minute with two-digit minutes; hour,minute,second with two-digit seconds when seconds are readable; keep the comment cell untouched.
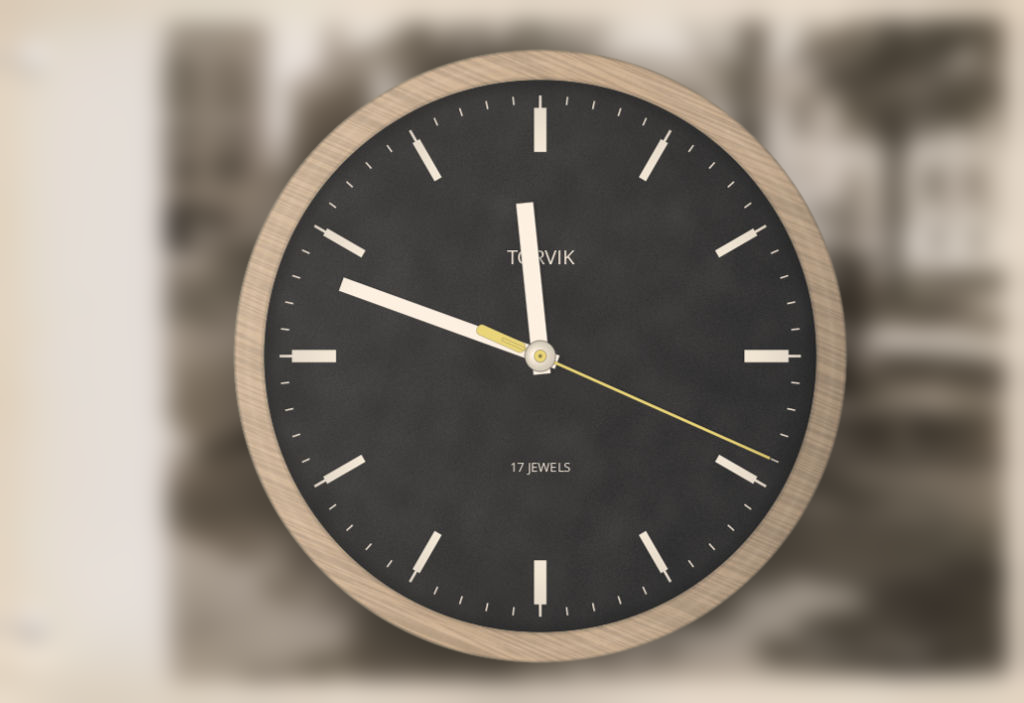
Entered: 11,48,19
